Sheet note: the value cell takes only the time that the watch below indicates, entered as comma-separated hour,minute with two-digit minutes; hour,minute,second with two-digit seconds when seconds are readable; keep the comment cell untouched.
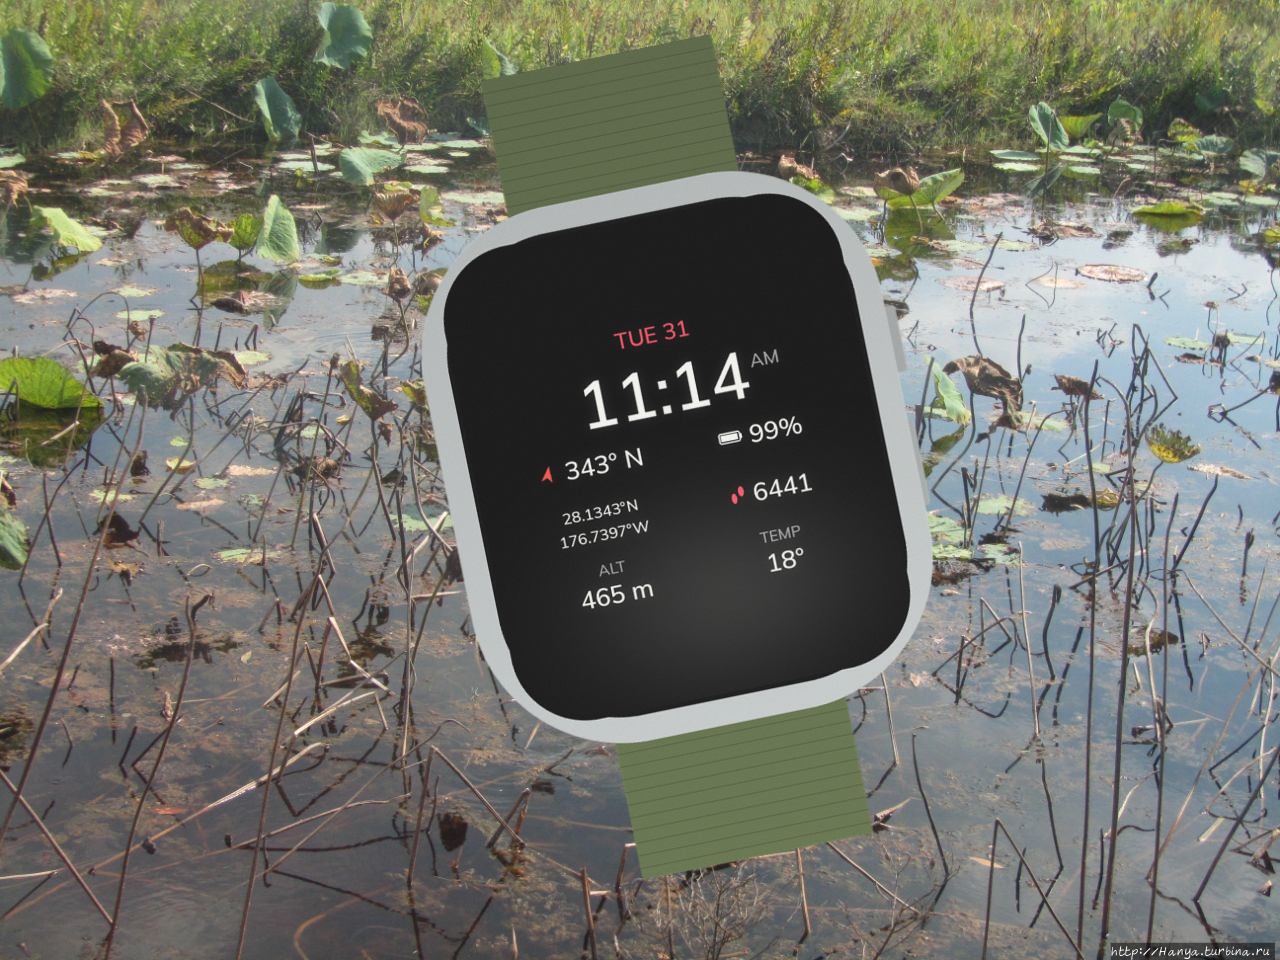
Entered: 11,14
